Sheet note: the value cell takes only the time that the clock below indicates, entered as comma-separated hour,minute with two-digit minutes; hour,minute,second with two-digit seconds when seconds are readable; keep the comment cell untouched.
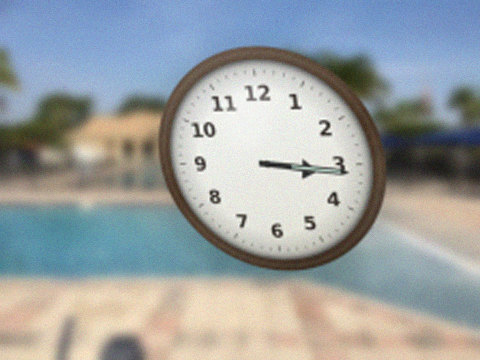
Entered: 3,16
